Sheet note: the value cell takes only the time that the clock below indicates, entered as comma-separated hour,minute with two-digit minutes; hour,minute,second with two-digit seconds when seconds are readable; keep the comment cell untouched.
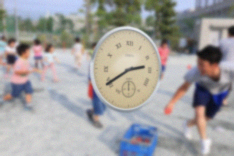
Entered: 2,40
